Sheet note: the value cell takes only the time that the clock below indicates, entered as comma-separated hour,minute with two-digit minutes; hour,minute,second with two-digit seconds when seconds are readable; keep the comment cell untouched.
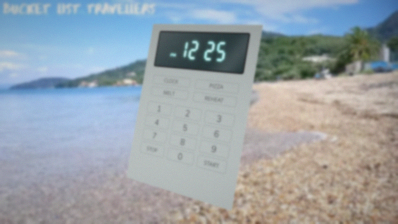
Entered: 12,25
